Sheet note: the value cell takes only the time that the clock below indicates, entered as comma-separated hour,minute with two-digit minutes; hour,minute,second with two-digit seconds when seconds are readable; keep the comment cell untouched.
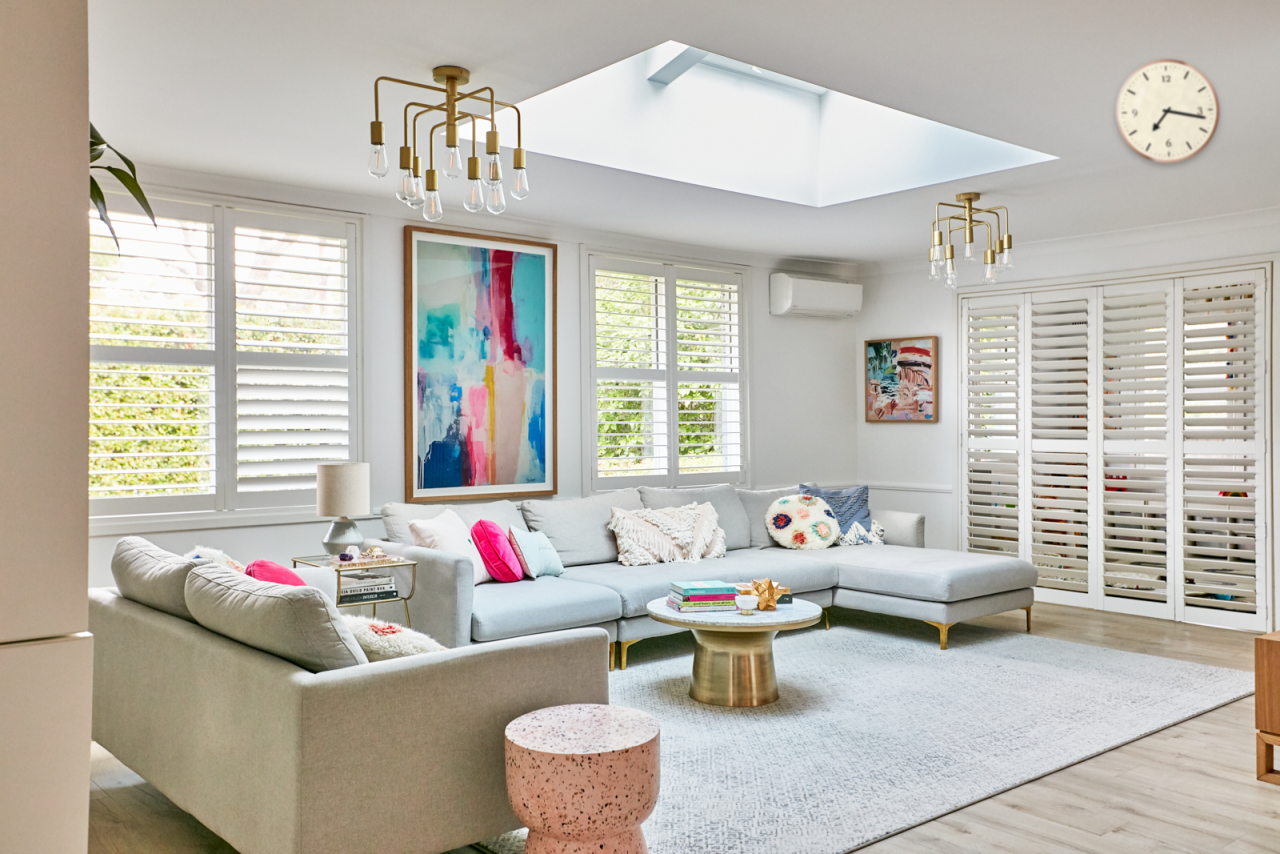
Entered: 7,17
